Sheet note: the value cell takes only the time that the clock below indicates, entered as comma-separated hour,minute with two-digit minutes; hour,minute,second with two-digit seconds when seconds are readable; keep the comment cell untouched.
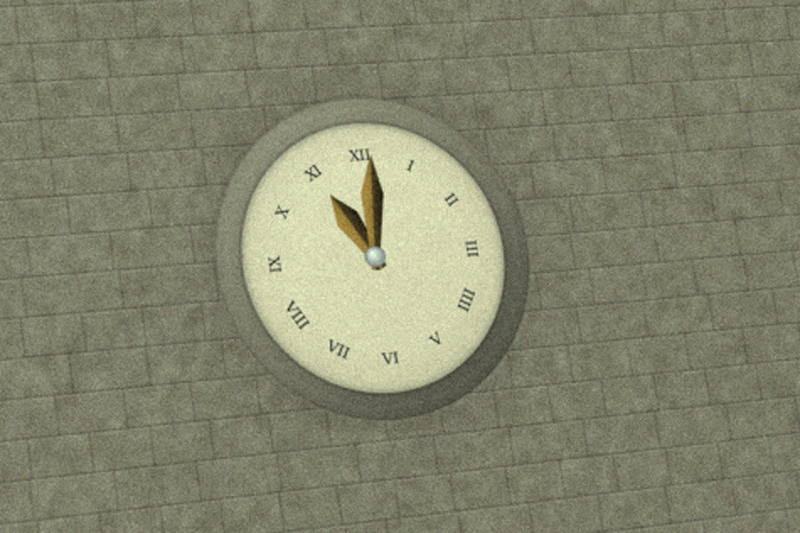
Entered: 11,01
